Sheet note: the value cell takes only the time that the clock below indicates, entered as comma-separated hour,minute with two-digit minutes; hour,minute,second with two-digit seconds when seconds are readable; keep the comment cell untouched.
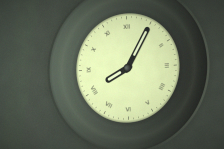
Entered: 8,05
